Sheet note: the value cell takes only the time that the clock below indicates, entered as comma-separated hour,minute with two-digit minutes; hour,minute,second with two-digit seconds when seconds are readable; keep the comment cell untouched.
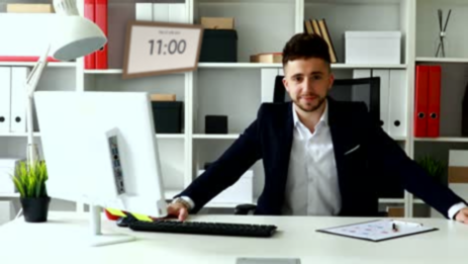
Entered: 11,00
